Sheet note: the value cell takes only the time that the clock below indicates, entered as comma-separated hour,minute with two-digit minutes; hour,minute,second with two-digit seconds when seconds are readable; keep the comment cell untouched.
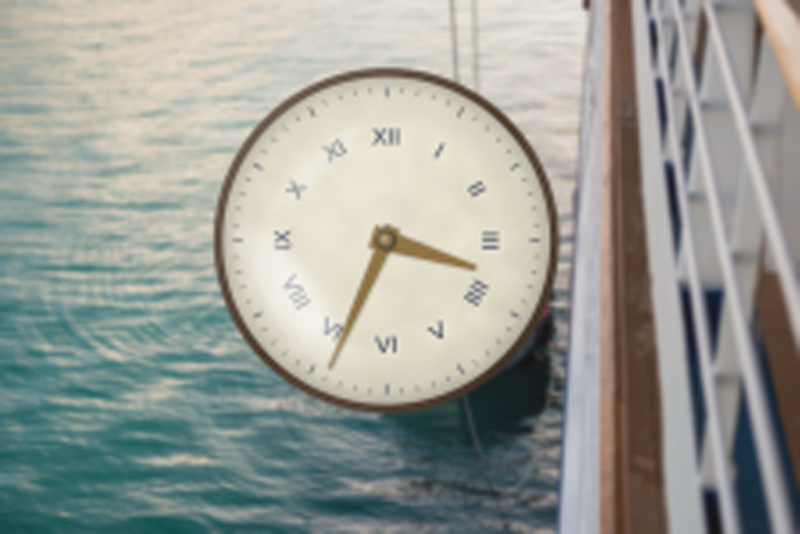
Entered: 3,34
